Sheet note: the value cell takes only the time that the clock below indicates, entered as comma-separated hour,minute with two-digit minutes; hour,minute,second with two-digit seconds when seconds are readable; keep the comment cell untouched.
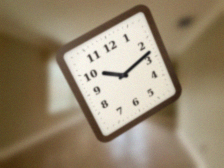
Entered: 10,13
